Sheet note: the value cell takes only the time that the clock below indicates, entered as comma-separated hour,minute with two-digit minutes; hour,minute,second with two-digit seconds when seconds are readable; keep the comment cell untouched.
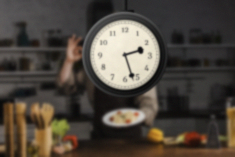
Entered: 2,27
